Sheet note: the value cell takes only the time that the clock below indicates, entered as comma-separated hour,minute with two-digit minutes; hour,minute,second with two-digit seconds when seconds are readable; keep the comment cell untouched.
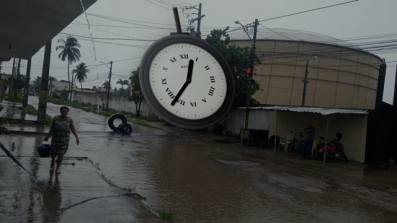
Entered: 12,37
